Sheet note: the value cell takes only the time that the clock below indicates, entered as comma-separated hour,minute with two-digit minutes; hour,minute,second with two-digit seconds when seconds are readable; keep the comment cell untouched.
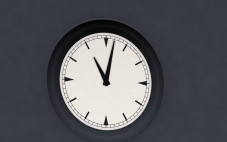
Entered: 11,02
